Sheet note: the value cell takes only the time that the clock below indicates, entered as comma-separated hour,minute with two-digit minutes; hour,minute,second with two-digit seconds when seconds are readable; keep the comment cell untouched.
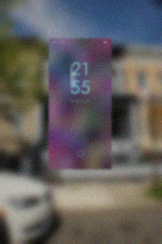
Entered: 21,55
